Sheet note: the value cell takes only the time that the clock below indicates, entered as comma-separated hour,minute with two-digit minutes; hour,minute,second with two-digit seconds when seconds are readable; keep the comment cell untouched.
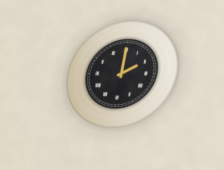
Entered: 2,00
